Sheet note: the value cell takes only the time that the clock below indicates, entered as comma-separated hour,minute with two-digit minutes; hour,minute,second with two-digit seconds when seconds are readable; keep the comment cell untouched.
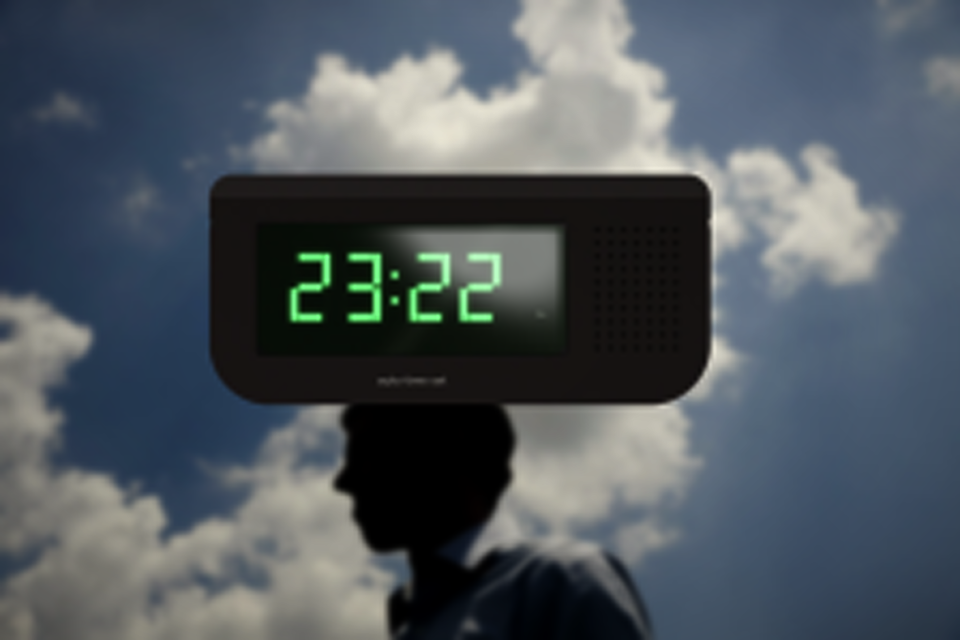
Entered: 23,22
